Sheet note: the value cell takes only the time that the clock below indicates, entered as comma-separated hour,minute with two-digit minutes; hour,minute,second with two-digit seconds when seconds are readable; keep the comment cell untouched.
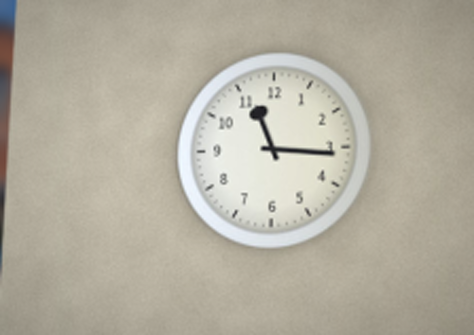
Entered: 11,16
